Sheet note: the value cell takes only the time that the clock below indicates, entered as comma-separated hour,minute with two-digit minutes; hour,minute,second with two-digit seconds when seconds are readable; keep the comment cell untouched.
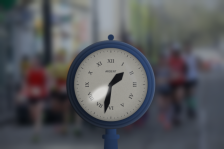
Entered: 1,32
